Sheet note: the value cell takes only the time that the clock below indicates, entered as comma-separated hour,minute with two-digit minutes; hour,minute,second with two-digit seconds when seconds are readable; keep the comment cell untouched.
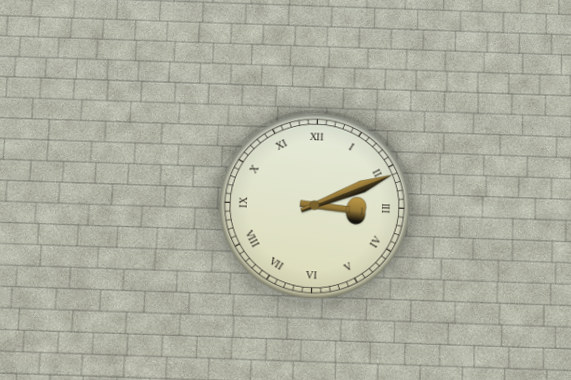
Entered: 3,11
